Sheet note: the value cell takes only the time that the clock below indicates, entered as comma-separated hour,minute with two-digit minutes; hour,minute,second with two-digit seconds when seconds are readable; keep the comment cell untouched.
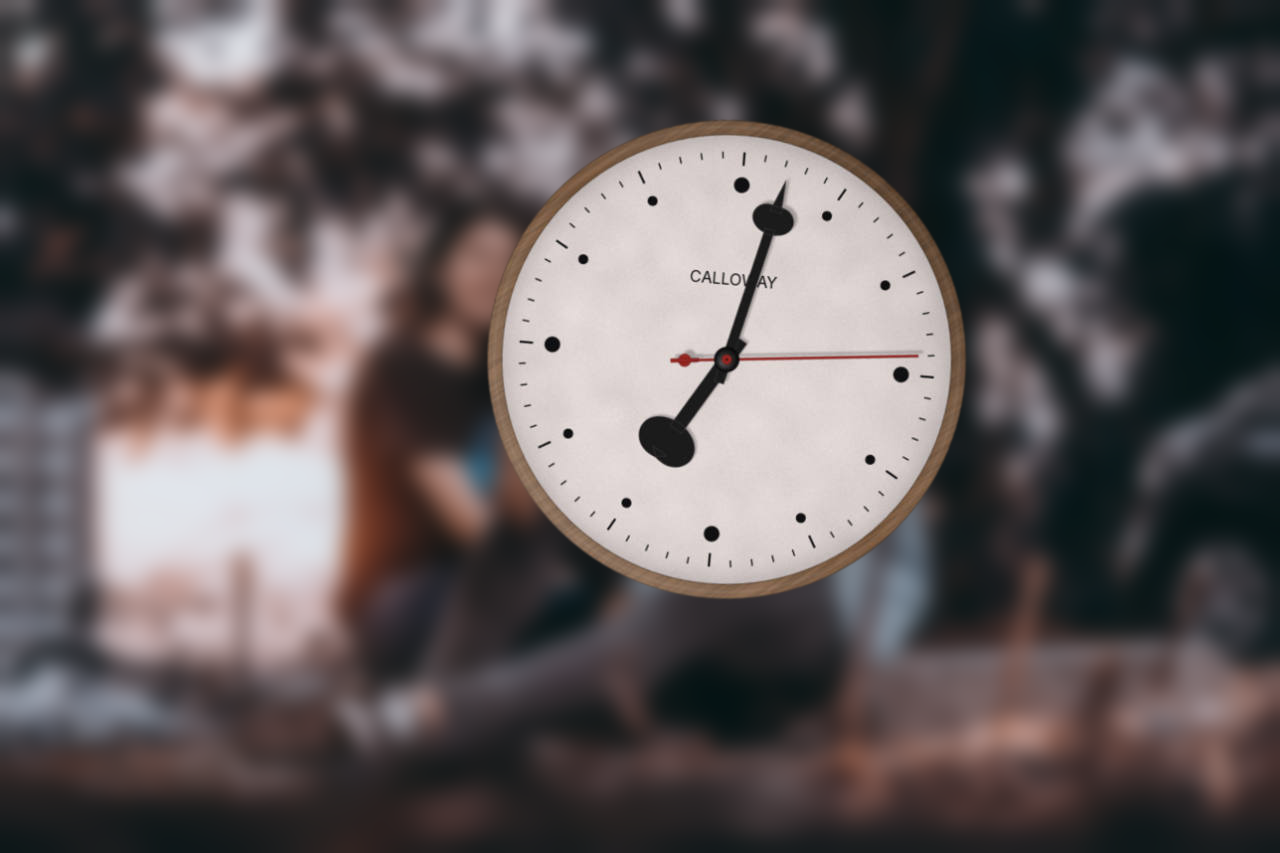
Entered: 7,02,14
